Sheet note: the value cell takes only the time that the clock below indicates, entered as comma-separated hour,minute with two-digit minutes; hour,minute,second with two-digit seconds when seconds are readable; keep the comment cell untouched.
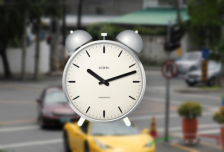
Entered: 10,12
